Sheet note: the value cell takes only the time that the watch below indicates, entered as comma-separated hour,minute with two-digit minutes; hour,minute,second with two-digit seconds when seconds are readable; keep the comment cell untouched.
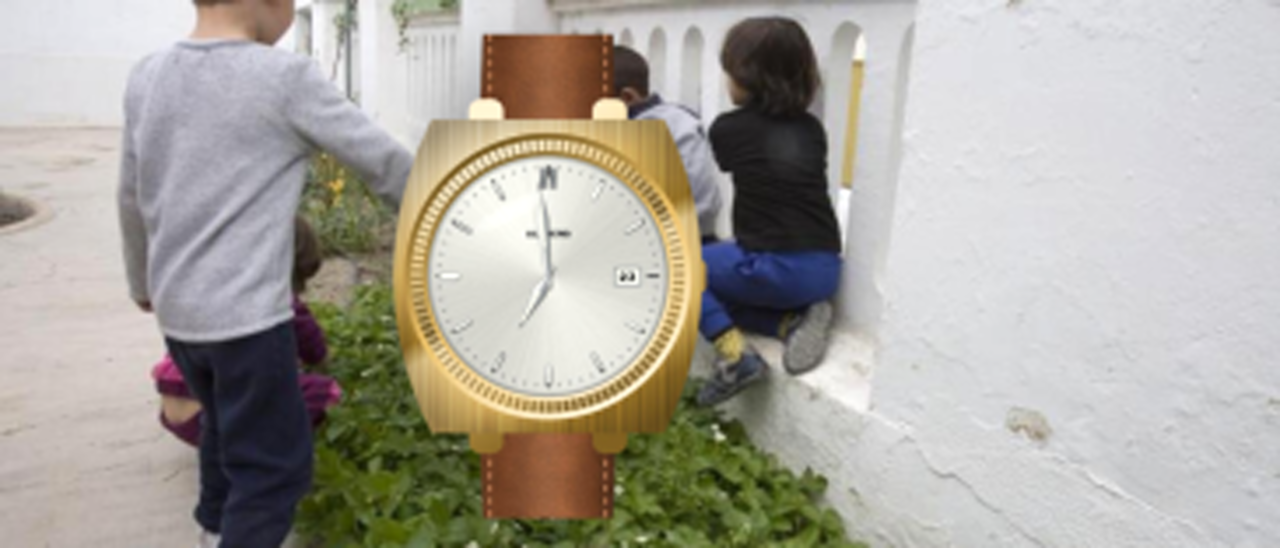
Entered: 6,59
